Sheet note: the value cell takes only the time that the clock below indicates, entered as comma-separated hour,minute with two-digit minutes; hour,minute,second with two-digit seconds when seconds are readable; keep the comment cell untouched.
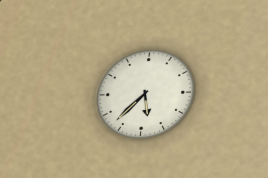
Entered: 5,37
